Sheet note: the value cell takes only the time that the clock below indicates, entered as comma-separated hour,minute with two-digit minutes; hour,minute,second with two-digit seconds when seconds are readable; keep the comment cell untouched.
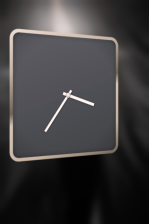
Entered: 3,36
